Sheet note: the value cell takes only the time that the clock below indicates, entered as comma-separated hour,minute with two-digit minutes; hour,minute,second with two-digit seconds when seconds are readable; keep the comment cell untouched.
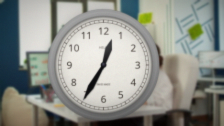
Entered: 12,35
